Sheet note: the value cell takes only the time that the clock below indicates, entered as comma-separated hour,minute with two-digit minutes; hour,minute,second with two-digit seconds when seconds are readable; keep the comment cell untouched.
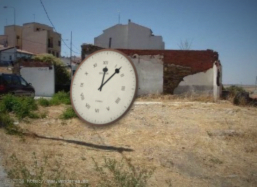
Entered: 12,07
